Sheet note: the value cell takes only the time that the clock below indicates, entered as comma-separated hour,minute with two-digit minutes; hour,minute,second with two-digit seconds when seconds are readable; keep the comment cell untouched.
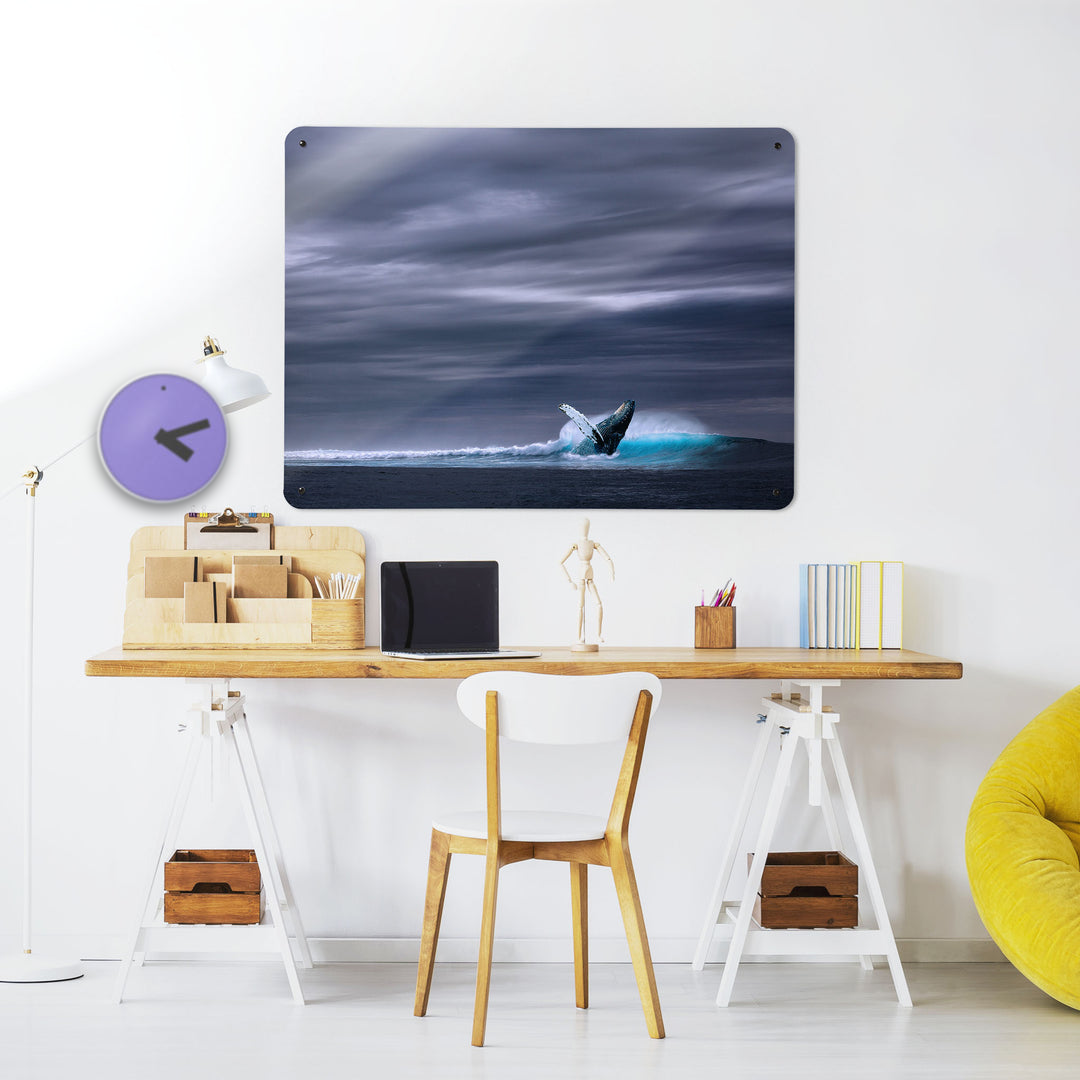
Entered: 4,12
